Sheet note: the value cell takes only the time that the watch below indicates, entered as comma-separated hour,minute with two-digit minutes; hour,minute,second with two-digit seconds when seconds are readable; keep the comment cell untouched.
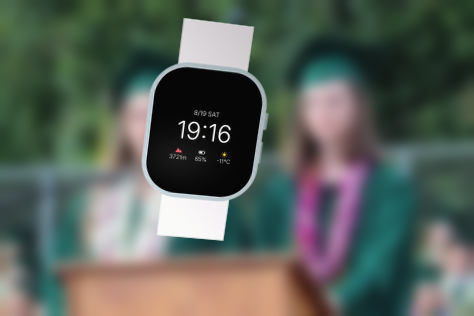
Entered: 19,16
